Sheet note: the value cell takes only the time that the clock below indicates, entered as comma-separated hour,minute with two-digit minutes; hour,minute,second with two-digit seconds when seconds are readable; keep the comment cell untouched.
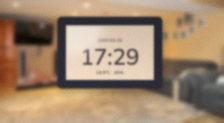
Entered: 17,29
